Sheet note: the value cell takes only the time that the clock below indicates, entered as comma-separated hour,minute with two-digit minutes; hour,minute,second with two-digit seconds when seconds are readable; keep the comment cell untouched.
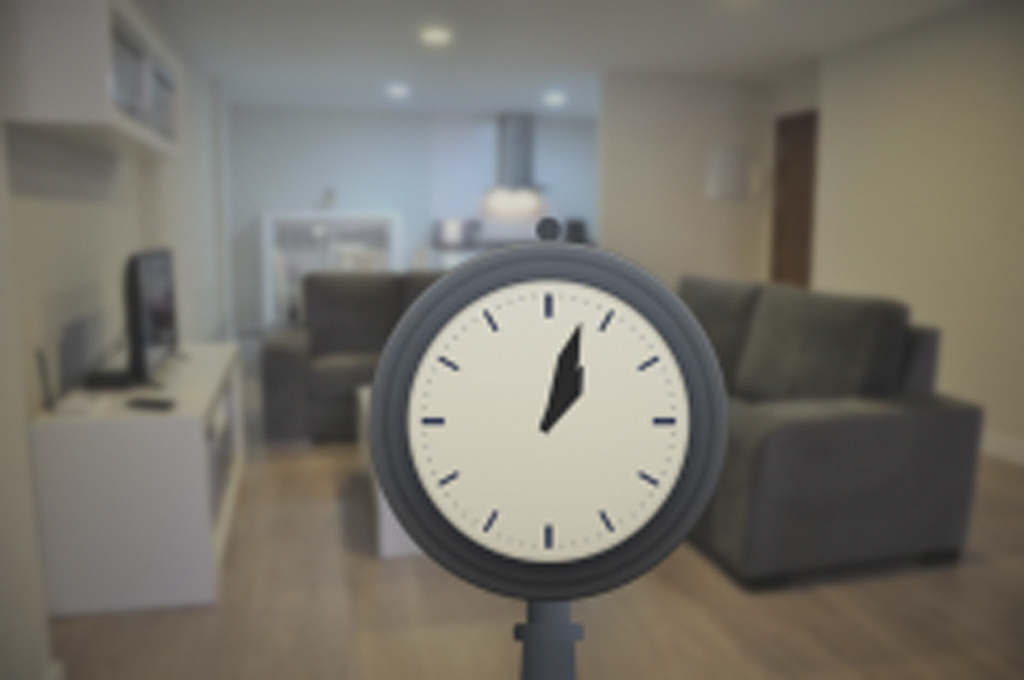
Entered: 1,03
